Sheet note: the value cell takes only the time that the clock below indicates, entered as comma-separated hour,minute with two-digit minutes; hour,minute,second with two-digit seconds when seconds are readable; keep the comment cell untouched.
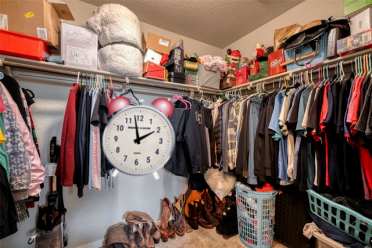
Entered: 1,58
